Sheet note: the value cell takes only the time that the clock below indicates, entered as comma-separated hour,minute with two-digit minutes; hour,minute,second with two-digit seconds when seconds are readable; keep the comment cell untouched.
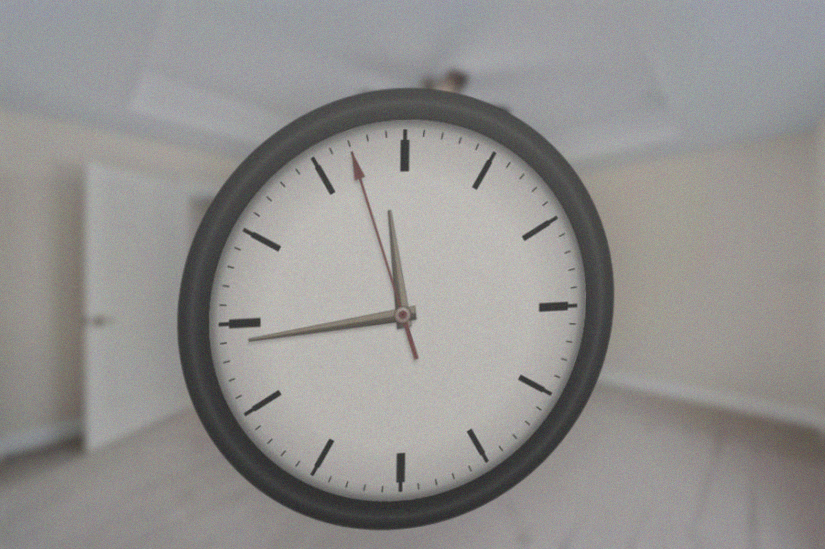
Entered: 11,43,57
